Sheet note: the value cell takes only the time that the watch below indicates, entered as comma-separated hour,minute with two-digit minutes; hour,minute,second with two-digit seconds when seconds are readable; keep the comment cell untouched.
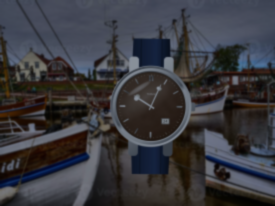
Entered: 10,04
